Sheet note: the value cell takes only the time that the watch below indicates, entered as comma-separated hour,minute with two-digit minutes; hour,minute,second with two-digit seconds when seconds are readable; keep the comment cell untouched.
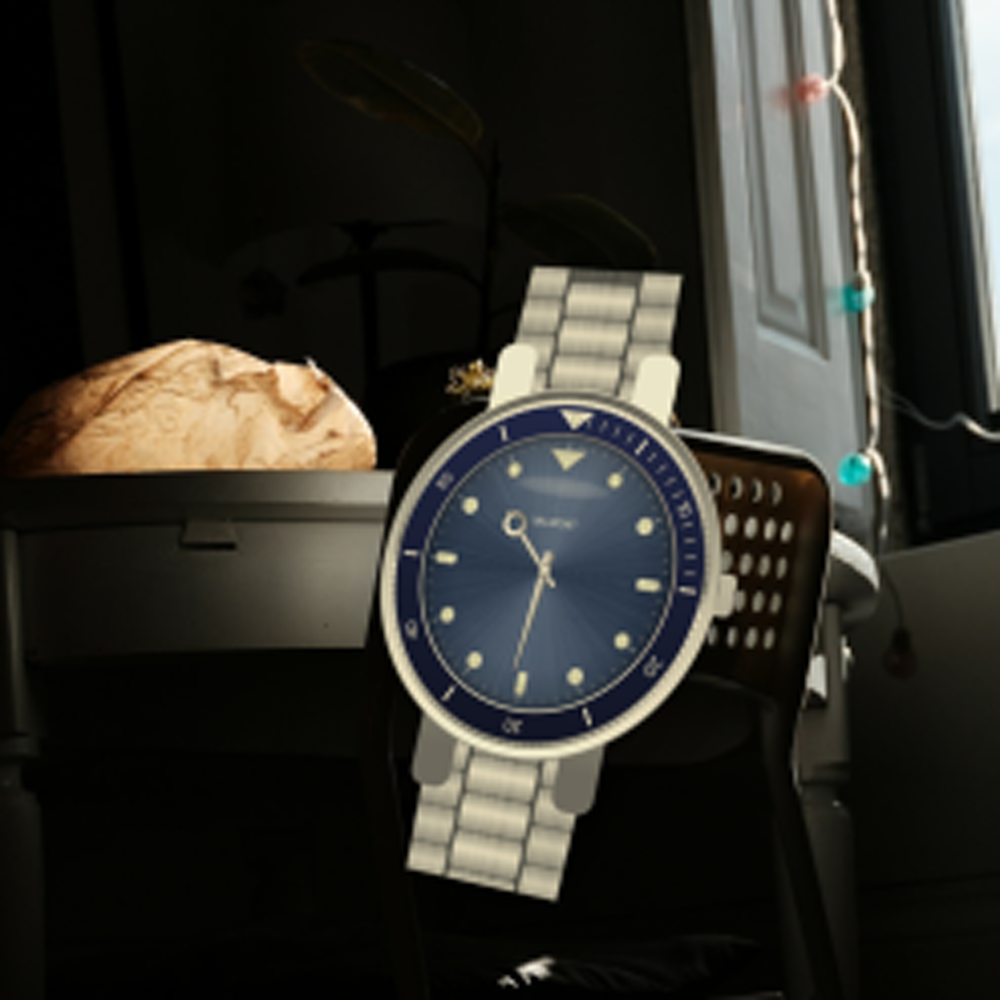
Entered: 10,31
